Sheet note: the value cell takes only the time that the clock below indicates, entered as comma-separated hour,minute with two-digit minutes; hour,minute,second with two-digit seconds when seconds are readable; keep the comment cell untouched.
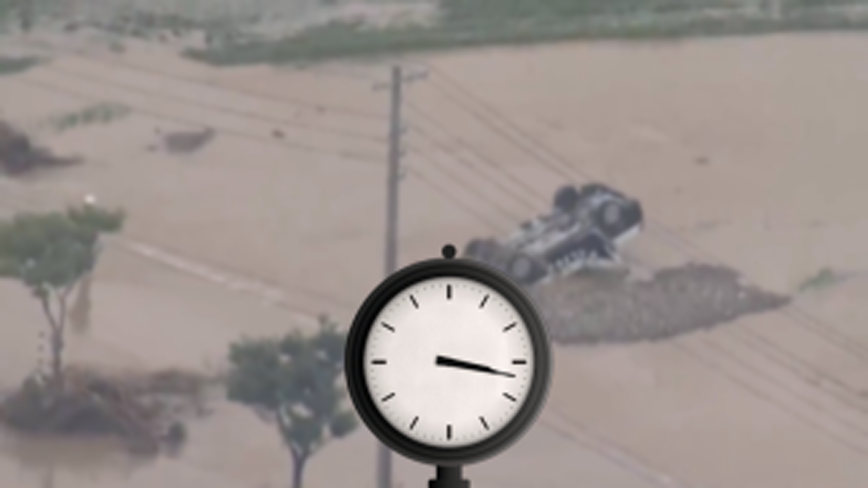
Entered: 3,17
